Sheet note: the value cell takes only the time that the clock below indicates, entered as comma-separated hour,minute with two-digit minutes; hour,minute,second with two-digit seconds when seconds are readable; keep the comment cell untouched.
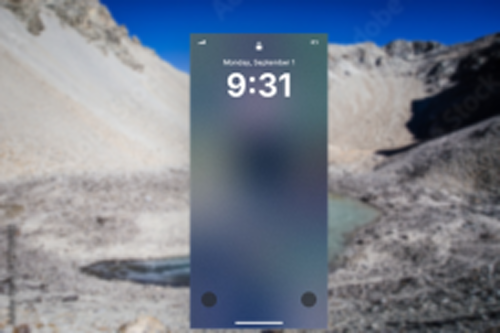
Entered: 9,31
